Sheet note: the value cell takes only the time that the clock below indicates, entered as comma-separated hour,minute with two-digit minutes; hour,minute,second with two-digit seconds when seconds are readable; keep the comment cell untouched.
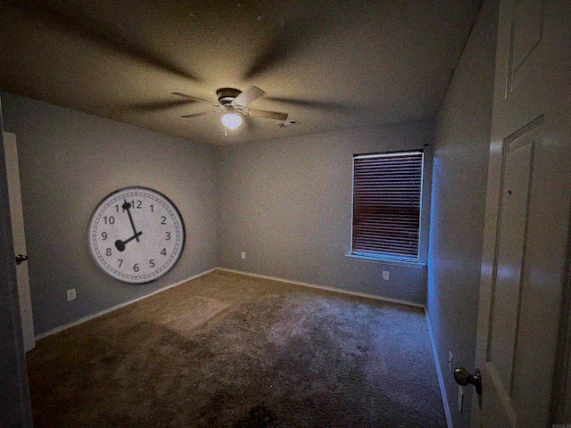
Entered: 7,57
